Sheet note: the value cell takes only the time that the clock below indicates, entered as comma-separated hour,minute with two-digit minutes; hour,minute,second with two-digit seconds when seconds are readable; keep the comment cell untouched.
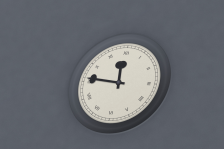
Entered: 11,46
